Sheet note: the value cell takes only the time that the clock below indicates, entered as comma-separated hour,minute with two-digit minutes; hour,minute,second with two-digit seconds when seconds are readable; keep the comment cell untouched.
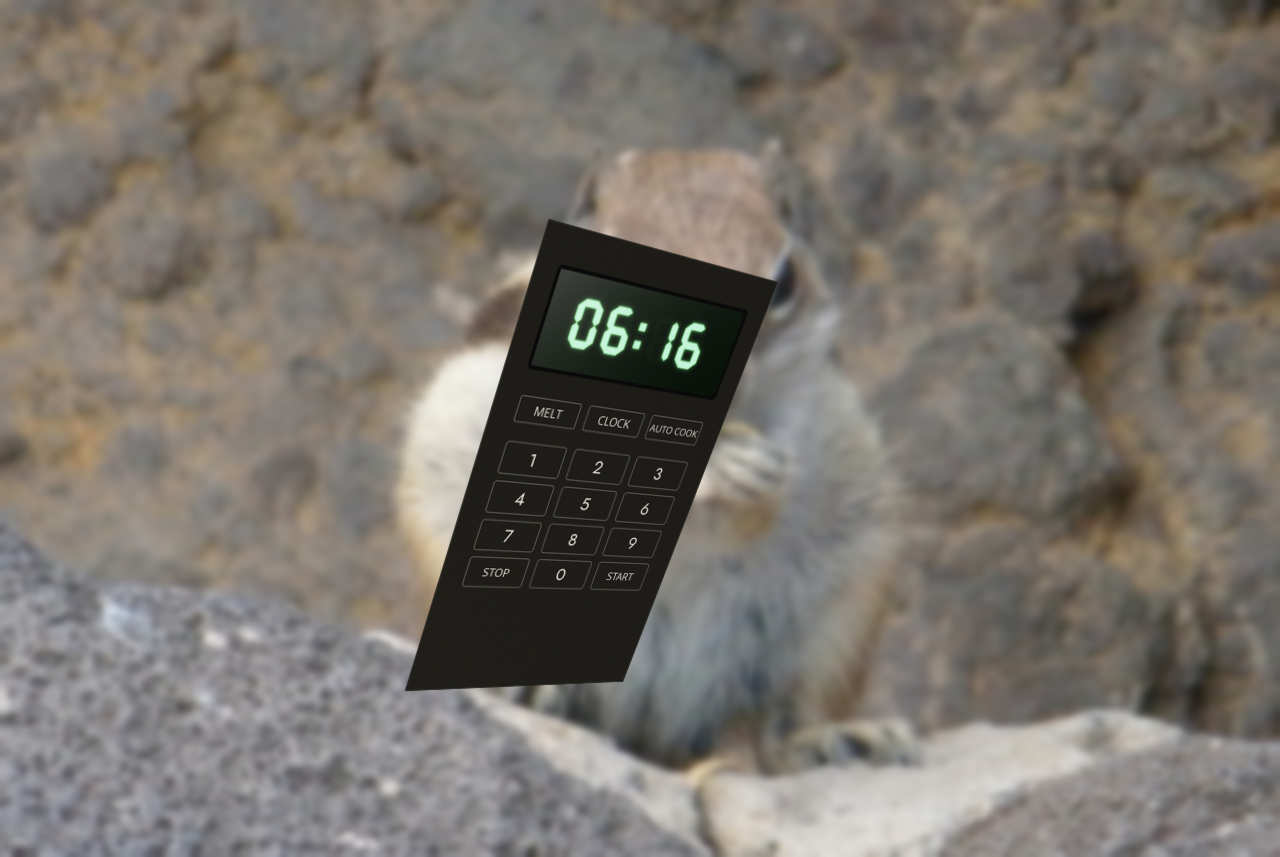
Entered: 6,16
